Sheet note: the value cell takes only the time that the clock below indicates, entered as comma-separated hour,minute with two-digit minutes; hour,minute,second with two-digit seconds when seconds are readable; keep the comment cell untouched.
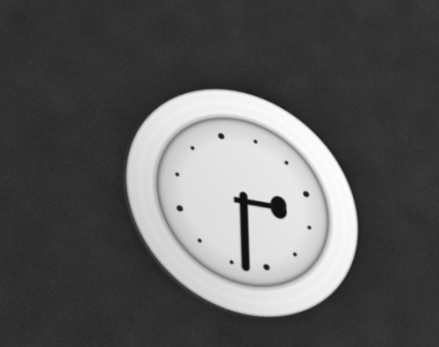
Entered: 3,33
